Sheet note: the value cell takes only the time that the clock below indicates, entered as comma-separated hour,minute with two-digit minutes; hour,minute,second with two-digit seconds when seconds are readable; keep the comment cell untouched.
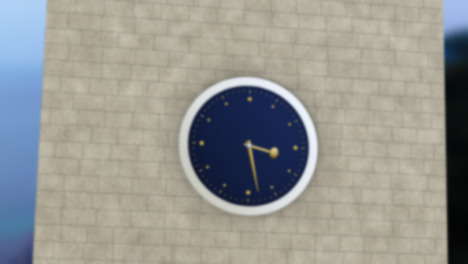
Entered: 3,28
